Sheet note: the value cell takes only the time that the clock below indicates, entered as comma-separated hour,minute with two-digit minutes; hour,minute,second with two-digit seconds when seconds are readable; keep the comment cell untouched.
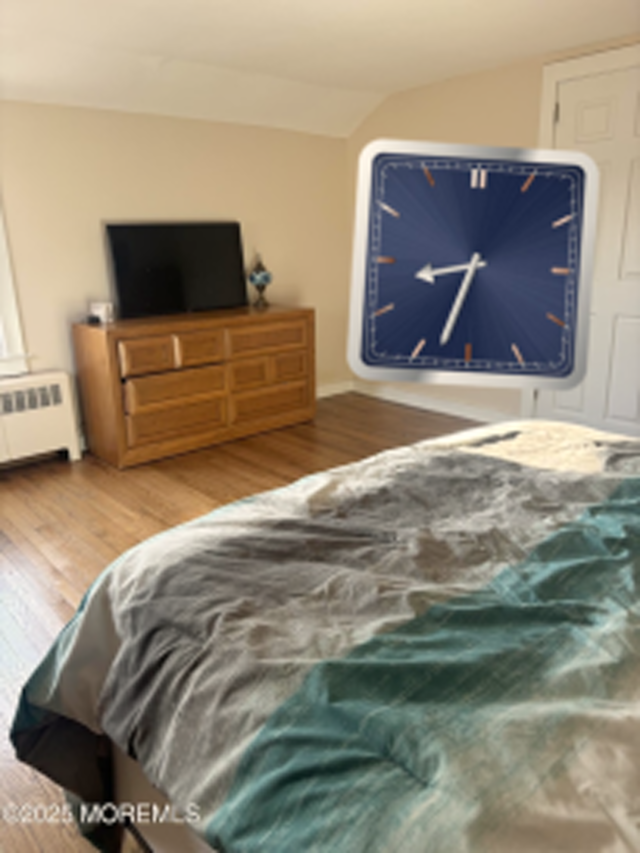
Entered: 8,33
